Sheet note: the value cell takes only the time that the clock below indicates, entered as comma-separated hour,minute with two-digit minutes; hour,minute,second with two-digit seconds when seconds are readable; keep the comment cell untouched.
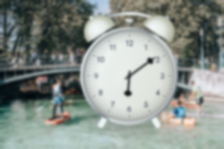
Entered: 6,09
